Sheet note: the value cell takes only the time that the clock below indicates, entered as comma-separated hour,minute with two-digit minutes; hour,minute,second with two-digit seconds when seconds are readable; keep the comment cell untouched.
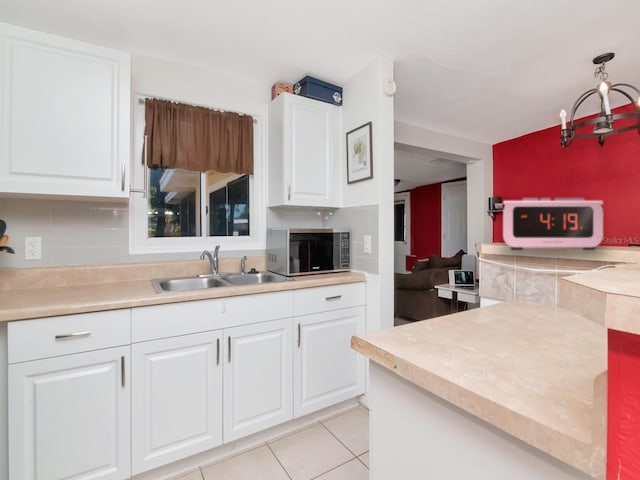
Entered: 4,19
